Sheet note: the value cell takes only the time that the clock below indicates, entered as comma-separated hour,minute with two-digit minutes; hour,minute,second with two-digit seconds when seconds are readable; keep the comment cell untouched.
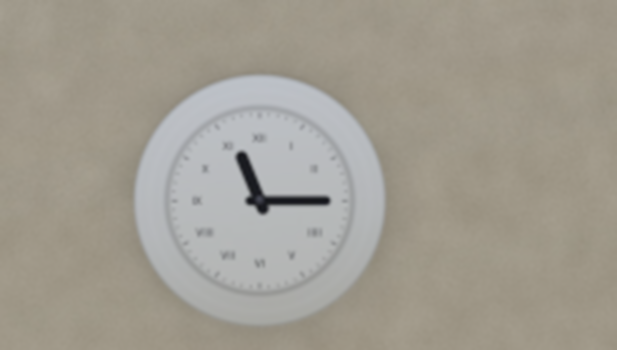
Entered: 11,15
